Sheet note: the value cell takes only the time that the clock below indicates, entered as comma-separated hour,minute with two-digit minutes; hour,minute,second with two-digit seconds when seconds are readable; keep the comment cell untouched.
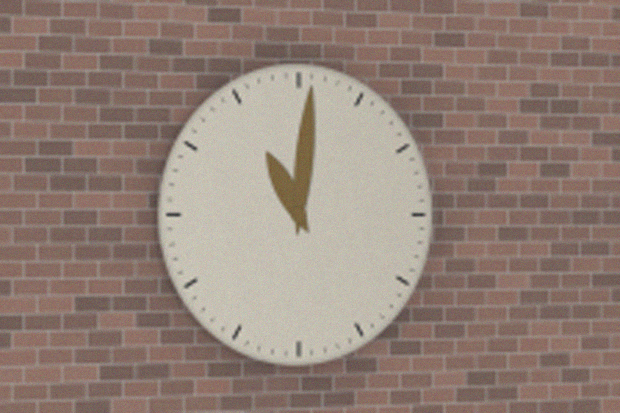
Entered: 11,01
